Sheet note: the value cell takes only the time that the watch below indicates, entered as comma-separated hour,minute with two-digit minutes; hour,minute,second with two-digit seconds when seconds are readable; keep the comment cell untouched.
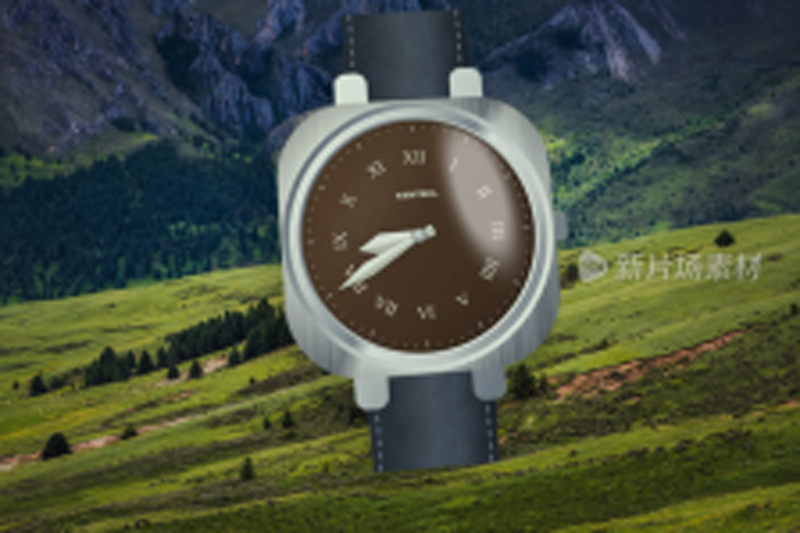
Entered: 8,40
